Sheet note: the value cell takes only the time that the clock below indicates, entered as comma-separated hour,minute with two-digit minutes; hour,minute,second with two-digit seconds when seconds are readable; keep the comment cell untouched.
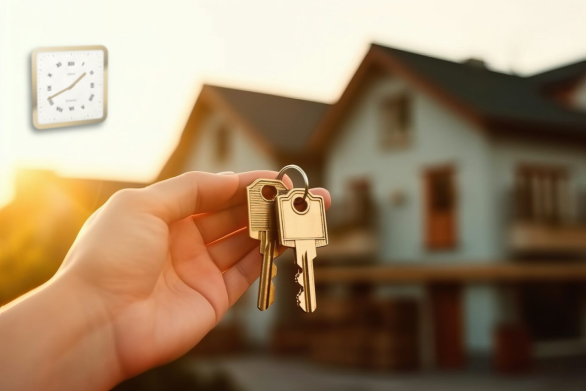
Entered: 1,41
